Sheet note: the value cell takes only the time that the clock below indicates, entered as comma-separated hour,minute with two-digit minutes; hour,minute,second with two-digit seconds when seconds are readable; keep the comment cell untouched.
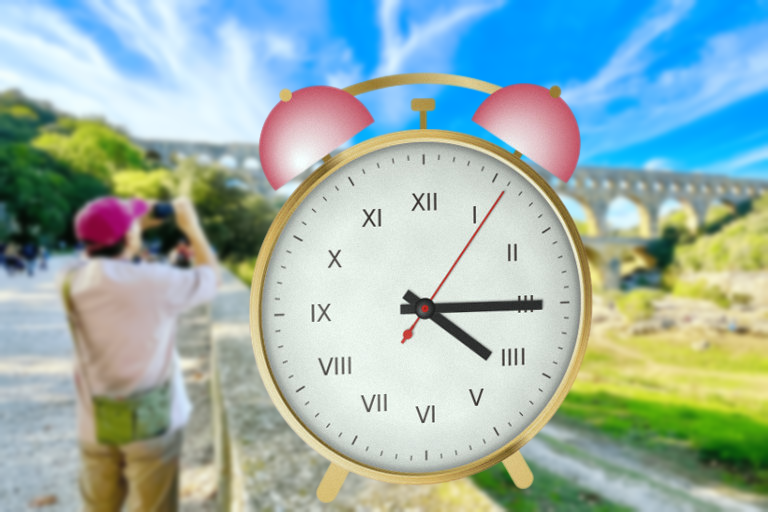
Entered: 4,15,06
